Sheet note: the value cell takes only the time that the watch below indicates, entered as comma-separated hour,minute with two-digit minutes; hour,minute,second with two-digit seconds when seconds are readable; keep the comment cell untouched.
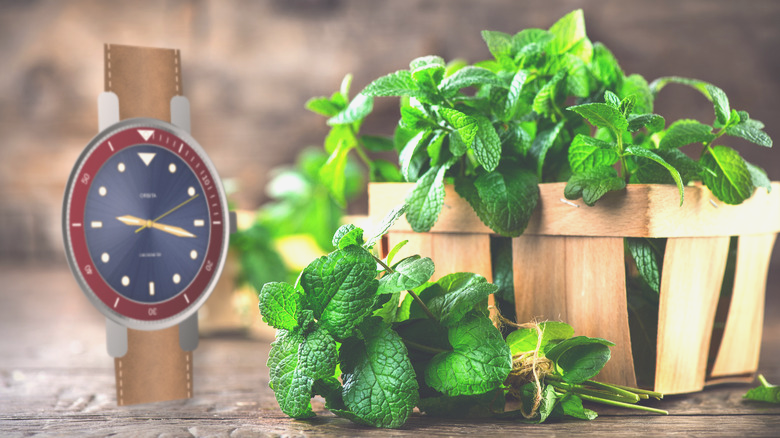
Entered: 9,17,11
